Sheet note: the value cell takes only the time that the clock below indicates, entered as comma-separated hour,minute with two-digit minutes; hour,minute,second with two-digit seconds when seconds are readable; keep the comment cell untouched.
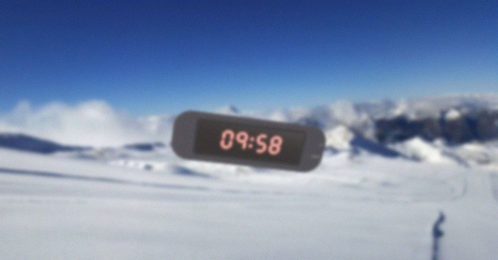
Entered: 9,58
